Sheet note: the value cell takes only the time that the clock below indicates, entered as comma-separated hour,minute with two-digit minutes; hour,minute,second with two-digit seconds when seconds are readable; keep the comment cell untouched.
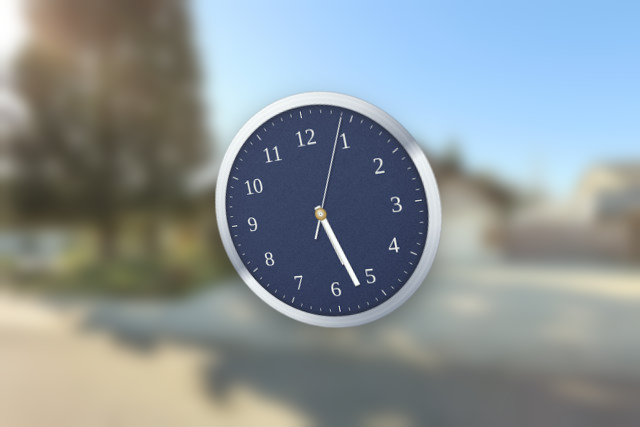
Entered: 5,27,04
